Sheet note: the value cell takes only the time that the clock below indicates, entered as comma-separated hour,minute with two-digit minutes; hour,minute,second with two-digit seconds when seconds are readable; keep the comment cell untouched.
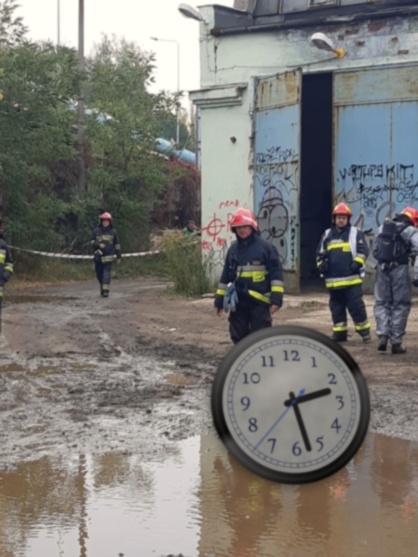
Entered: 2,27,37
